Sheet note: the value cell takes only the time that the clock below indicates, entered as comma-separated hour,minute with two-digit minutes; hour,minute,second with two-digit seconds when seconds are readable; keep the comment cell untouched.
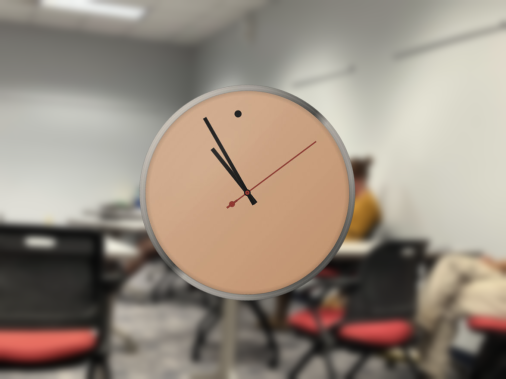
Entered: 10,56,10
